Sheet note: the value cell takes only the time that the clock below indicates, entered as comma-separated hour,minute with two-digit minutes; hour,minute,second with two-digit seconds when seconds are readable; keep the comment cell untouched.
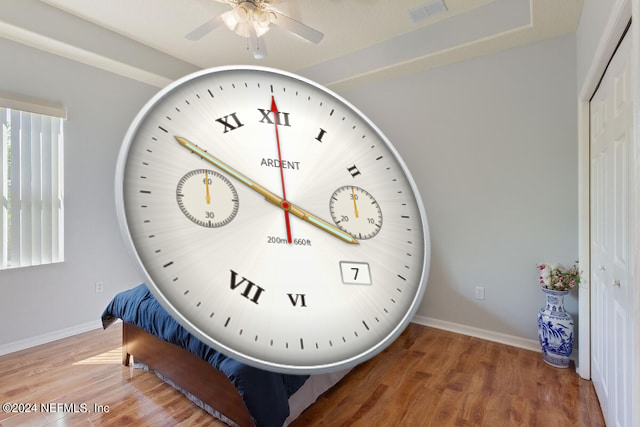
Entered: 3,50
